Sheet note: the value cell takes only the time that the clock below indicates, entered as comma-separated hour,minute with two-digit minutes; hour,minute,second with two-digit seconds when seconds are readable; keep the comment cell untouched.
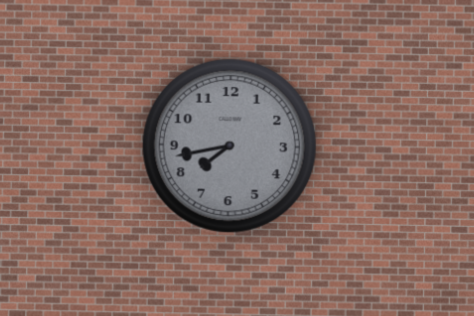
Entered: 7,43
